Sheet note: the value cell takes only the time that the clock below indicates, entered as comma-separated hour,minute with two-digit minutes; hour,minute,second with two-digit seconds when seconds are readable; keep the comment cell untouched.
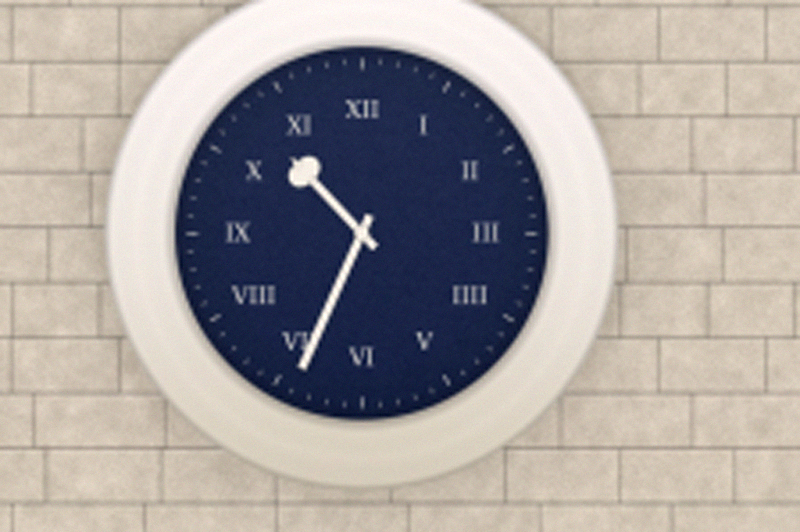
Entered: 10,34
